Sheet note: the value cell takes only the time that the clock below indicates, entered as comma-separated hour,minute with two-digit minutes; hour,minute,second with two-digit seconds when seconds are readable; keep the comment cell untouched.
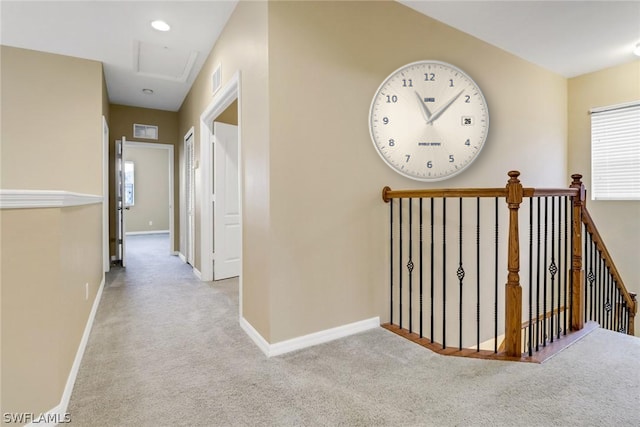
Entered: 11,08
